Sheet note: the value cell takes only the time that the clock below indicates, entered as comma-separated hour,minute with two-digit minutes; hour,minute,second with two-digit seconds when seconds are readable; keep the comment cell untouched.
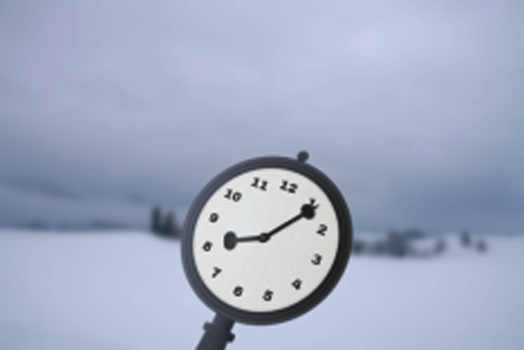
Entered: 8,06
